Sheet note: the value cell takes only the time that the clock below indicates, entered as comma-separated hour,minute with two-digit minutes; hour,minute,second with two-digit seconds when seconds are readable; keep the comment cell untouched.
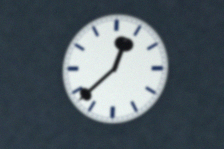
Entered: 12,38
